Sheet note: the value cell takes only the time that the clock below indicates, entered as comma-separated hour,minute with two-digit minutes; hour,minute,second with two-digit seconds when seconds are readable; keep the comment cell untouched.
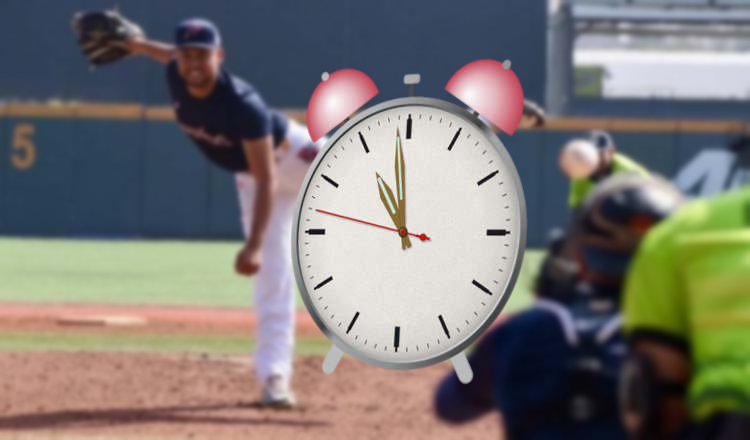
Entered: 10,58,47
